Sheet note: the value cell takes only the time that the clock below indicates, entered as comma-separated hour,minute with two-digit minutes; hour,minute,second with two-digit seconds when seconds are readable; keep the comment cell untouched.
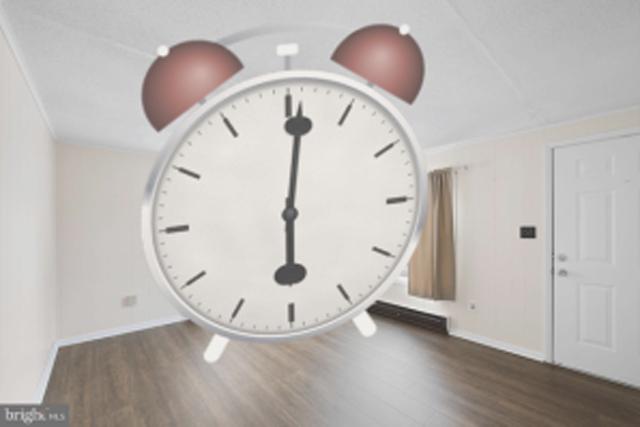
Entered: 6,01
